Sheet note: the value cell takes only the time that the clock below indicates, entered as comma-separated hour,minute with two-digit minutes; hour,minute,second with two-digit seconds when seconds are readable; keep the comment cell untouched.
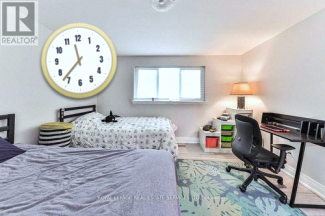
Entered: 11,37
